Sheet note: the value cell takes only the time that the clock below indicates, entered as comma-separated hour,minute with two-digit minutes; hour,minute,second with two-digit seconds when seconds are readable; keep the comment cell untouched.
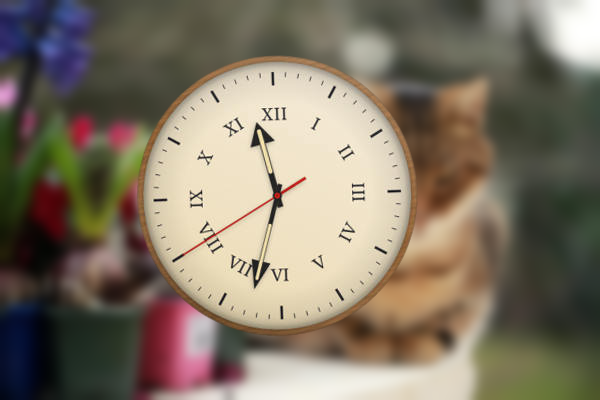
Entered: 11,32,40
